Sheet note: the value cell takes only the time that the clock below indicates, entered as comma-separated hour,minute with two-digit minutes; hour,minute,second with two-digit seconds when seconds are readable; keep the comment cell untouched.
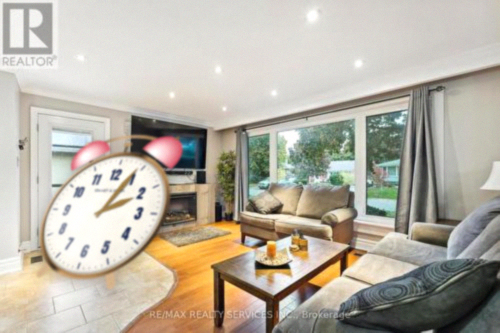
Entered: 2,04
